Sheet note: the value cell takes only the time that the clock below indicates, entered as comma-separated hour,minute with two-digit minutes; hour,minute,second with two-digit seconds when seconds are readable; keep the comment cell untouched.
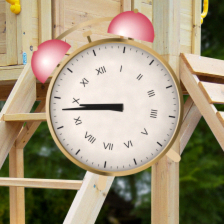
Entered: 9,48
